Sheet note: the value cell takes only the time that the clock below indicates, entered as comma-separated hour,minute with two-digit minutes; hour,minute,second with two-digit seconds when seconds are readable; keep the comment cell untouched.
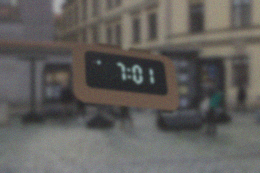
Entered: 7,01
